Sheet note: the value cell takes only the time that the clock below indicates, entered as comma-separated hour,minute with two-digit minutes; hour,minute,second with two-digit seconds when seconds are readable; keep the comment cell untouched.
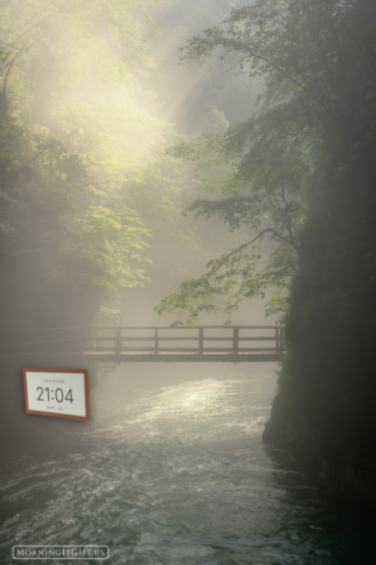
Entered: 21,04
